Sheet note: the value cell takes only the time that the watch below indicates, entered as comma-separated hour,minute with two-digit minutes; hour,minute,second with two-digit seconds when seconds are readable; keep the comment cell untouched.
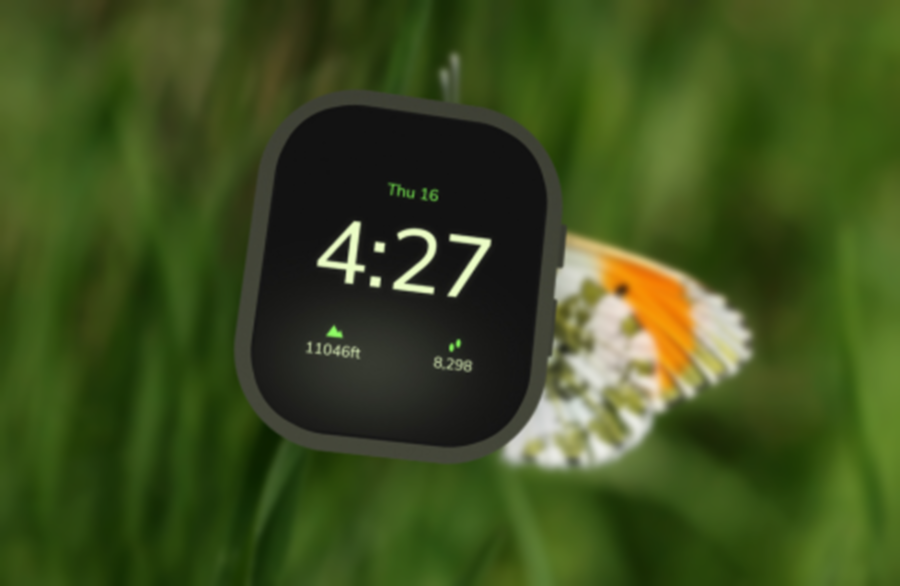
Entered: 4,27
